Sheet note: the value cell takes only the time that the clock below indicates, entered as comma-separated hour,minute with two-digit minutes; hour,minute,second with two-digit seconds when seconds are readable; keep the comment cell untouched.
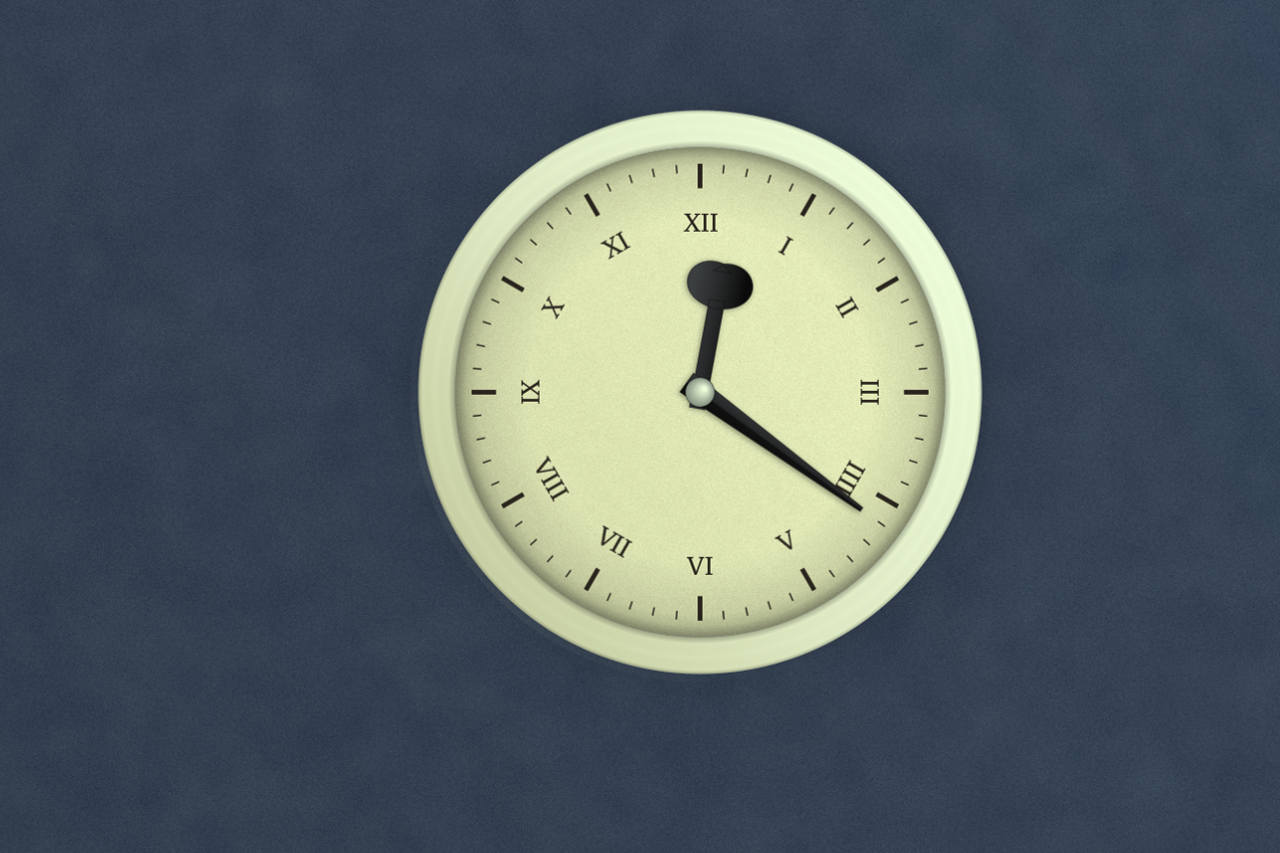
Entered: 12,21
